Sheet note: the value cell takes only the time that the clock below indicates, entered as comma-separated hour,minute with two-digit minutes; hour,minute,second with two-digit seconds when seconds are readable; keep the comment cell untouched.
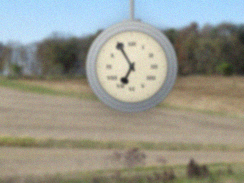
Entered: 6,55
